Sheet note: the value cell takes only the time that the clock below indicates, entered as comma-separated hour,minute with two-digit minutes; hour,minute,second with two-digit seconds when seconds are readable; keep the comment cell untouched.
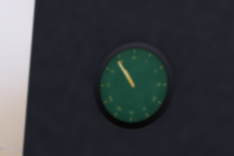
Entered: 10,54
